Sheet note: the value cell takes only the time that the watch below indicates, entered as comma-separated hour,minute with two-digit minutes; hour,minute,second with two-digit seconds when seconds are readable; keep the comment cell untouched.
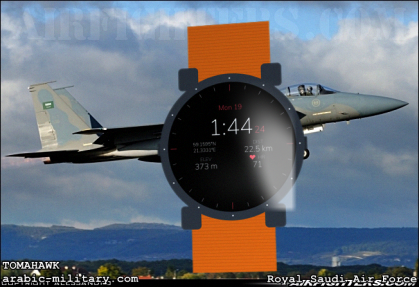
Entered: 1,44,24
